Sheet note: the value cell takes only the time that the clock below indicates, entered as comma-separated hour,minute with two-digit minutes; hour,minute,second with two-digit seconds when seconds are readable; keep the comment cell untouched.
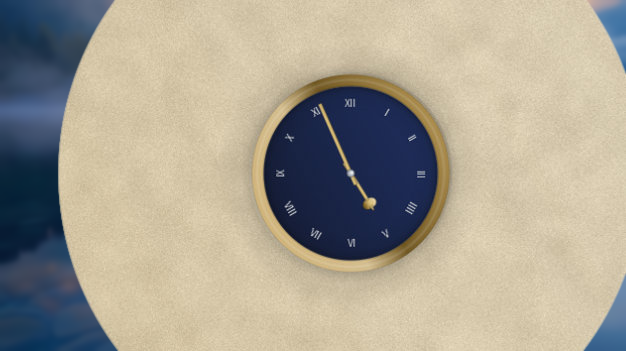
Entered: 4,56
